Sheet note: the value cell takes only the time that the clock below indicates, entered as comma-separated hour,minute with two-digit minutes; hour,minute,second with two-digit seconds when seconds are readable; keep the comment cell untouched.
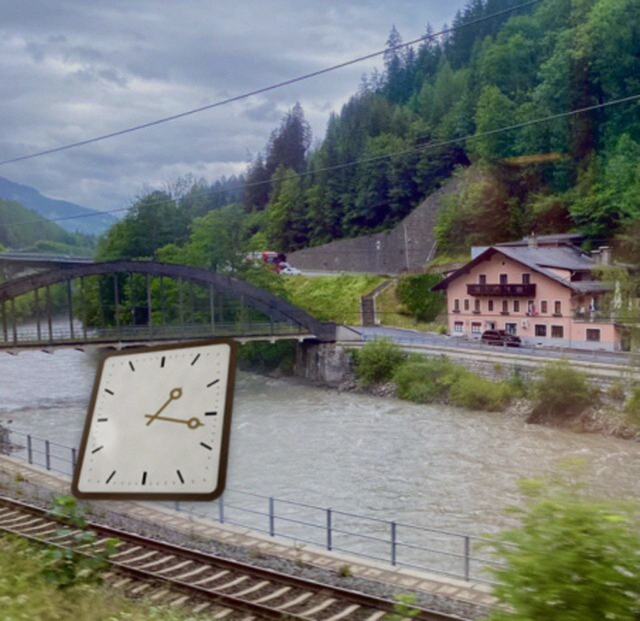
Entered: 1,17
